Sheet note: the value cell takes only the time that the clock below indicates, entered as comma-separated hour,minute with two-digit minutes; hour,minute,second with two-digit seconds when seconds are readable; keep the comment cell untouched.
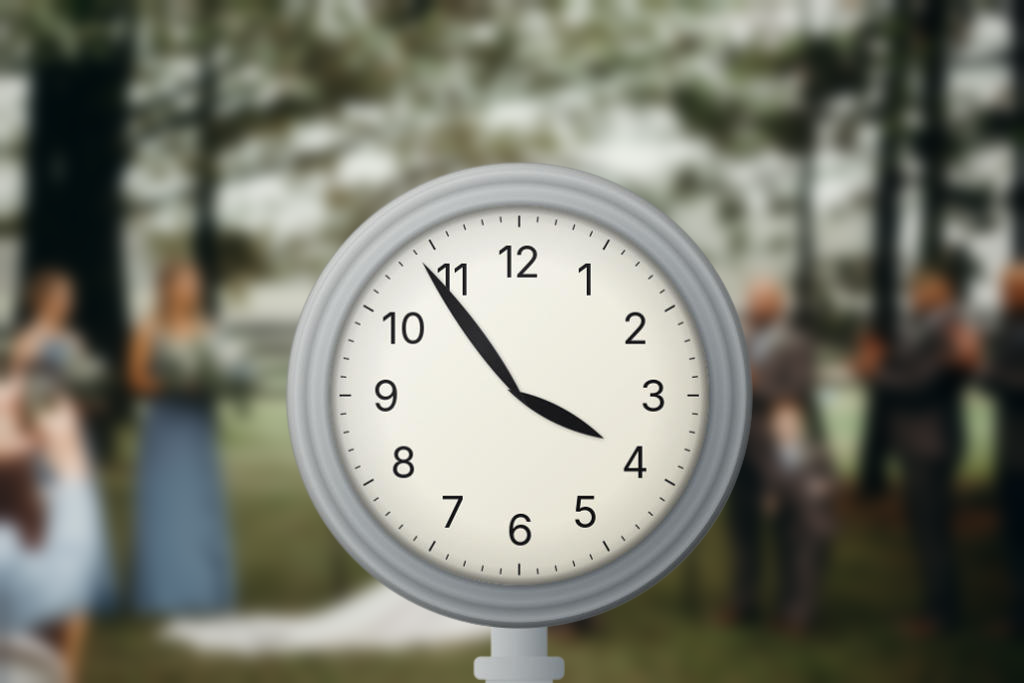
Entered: 3,54
